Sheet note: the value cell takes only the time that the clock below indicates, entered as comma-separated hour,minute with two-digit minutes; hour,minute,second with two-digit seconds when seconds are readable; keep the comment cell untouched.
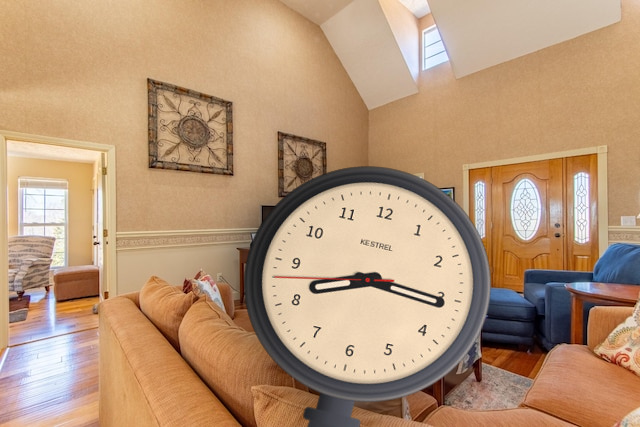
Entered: 8,15,43
